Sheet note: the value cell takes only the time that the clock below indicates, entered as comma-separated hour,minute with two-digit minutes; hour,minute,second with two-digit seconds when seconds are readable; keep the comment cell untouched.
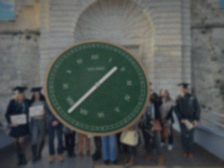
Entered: 1,38
